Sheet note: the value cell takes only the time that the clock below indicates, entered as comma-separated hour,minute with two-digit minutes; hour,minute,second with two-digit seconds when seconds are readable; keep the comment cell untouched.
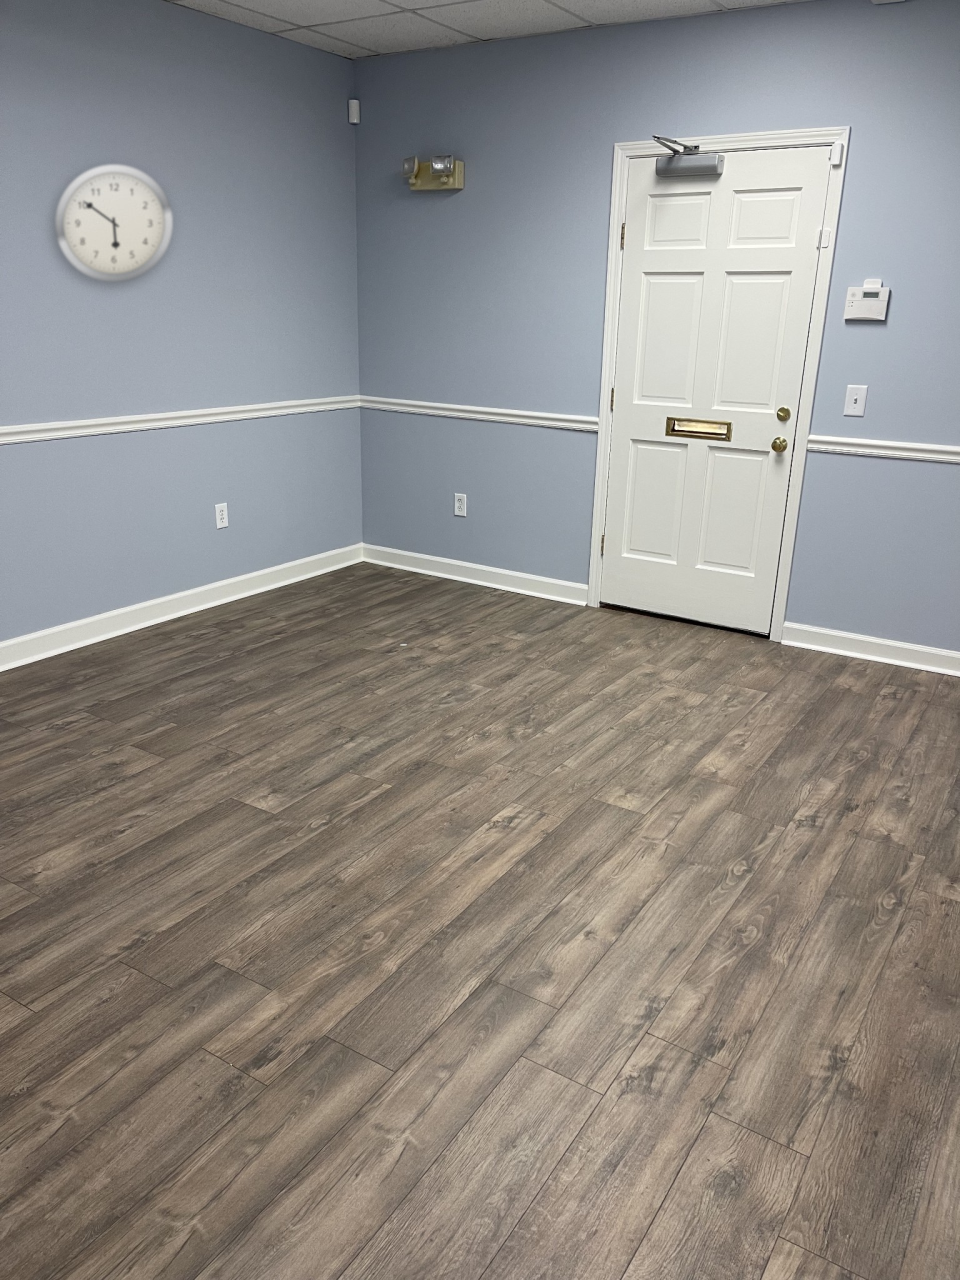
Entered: 5,51
